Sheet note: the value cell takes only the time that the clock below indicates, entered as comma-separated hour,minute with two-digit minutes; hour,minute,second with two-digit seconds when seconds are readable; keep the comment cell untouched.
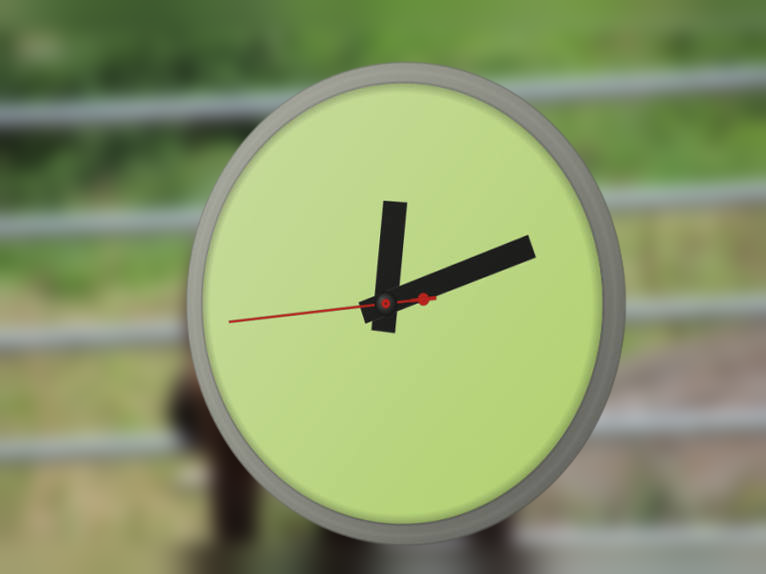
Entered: 12,11,44
